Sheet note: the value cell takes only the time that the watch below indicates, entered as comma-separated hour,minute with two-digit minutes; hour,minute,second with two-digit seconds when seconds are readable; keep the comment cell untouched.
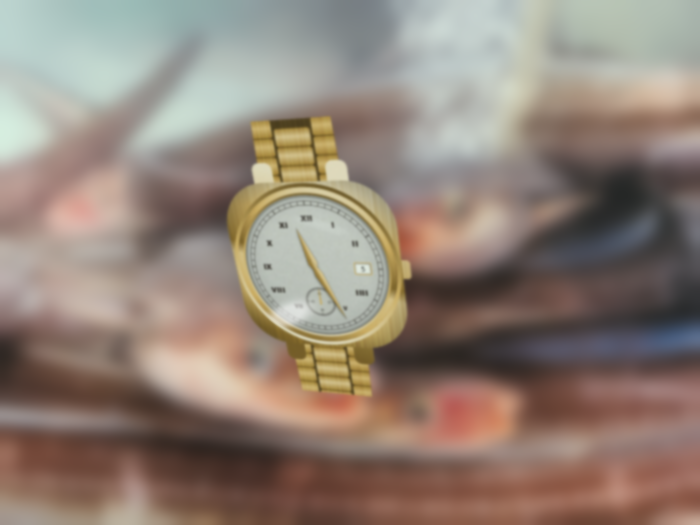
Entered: 11,26
